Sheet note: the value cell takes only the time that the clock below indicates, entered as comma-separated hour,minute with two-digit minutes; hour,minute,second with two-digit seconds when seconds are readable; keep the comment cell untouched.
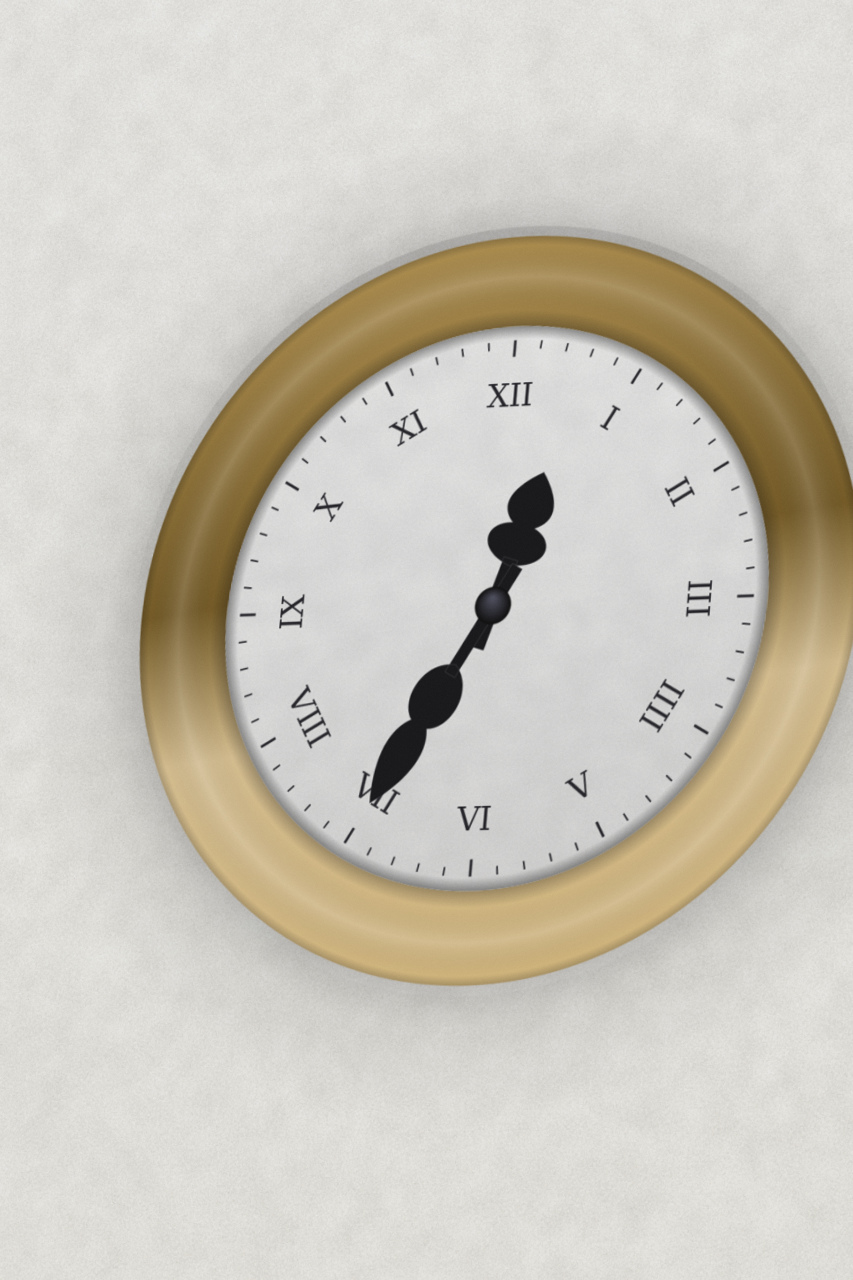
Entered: 12,35
